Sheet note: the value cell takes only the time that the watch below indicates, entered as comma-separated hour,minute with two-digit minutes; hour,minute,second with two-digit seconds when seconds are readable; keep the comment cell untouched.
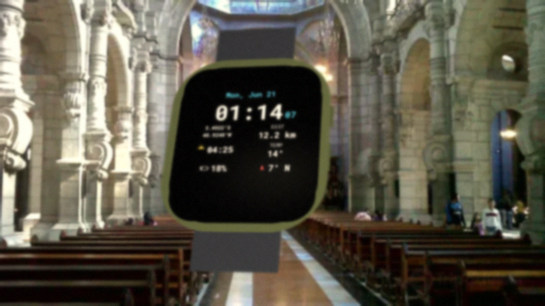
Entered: 1,14
